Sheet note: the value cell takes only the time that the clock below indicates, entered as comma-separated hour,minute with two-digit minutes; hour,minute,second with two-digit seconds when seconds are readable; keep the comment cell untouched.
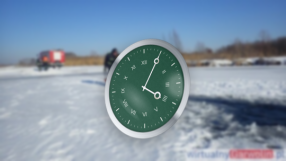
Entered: 4,05
